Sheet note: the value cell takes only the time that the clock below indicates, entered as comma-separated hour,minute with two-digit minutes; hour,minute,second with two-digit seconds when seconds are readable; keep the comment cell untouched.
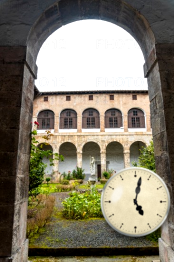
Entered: 5,02
